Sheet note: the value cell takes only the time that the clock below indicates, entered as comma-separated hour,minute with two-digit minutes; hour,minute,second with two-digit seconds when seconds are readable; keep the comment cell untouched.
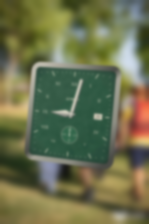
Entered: 9,02
